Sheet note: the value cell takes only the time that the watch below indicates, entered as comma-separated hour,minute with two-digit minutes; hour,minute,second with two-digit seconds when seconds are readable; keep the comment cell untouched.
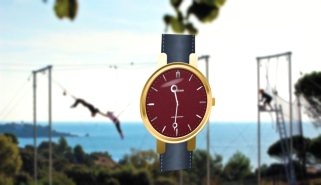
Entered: 11,31
